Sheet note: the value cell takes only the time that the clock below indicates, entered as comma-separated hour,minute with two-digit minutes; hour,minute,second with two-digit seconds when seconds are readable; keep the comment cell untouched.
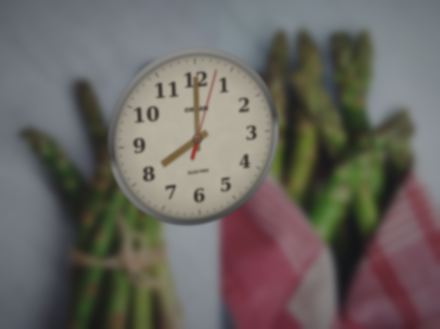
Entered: 8,00,03
